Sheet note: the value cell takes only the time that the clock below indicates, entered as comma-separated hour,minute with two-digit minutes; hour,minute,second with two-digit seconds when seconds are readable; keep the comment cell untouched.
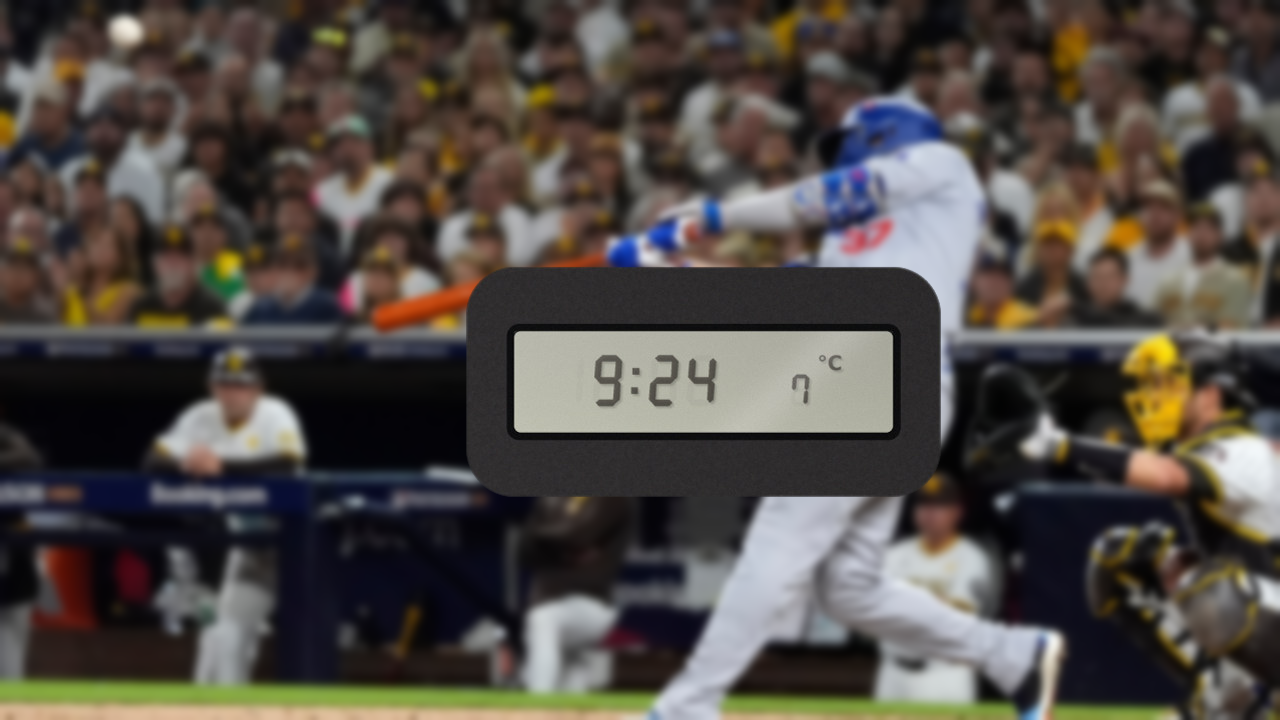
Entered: 9,24
